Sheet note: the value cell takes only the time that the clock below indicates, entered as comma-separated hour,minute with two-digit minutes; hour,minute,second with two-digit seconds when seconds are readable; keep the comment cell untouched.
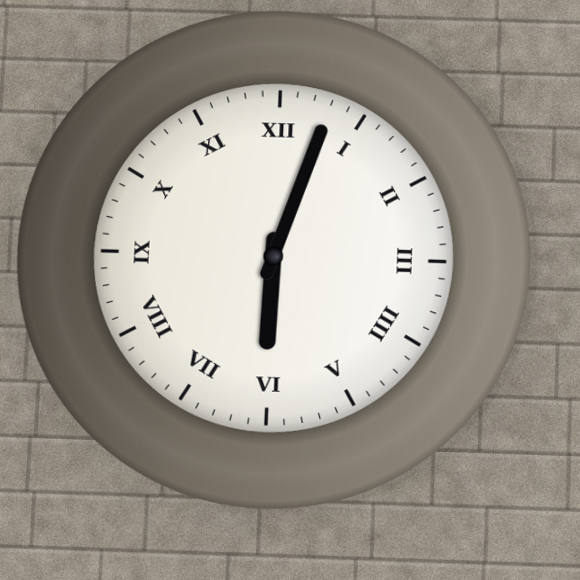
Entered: 6,03
